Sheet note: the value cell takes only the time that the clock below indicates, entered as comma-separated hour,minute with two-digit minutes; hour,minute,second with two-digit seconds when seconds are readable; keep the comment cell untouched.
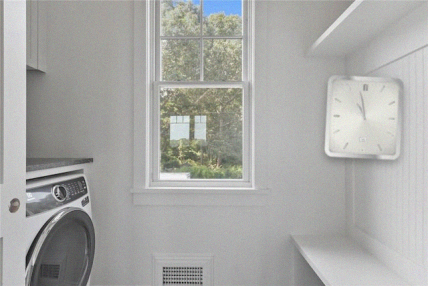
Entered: 10,58
